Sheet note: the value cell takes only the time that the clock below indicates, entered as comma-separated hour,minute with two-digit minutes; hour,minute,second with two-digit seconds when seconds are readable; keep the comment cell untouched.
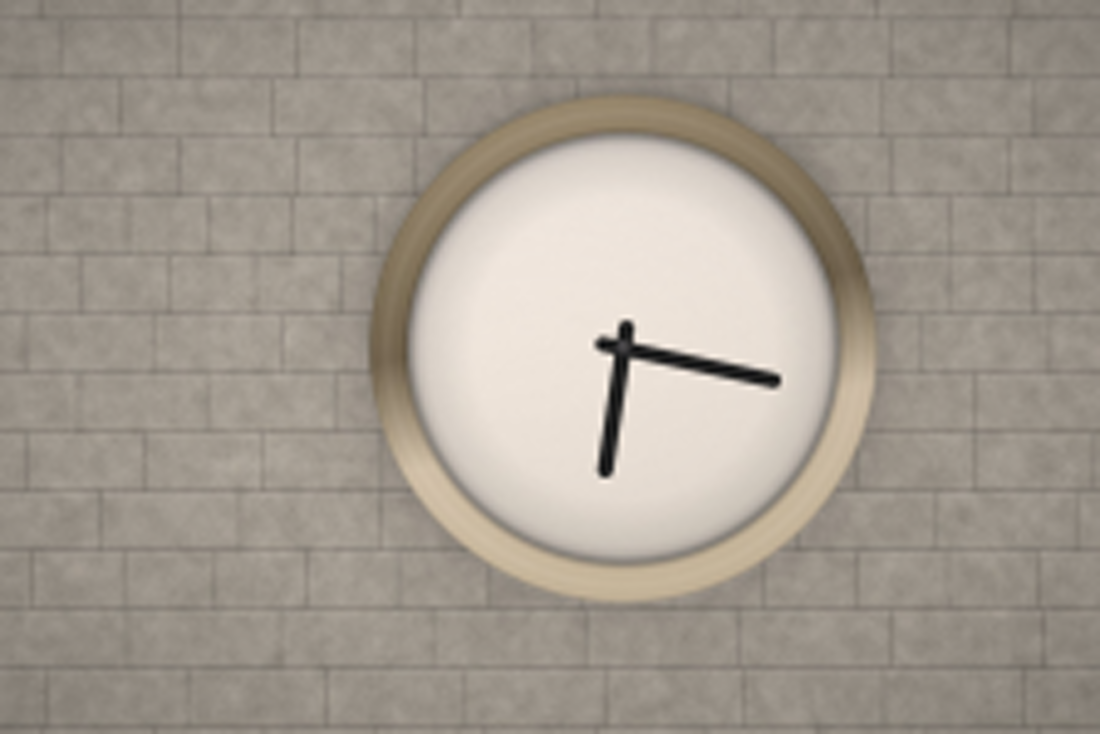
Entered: 6,17
